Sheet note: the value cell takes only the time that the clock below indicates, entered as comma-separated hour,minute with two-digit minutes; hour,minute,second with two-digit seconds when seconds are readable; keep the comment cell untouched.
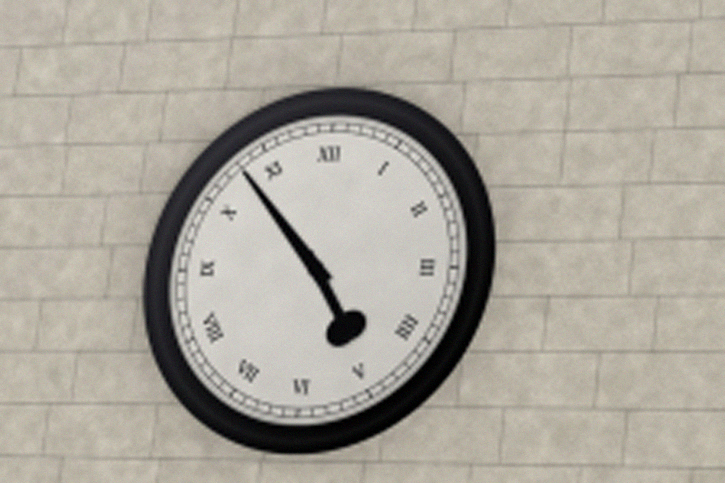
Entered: 4,53
